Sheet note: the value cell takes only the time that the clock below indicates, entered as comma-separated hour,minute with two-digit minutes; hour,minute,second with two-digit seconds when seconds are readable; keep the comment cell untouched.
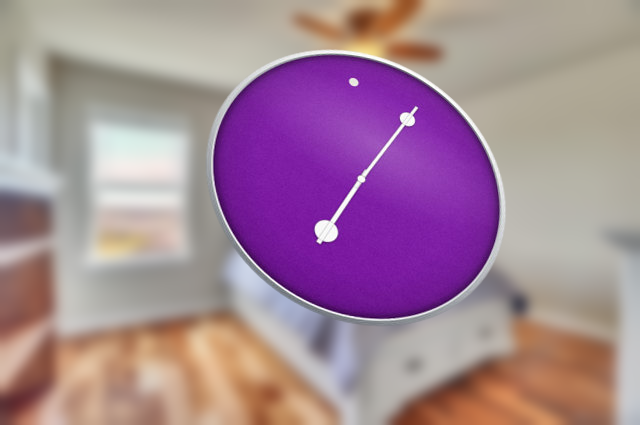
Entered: 7,06
